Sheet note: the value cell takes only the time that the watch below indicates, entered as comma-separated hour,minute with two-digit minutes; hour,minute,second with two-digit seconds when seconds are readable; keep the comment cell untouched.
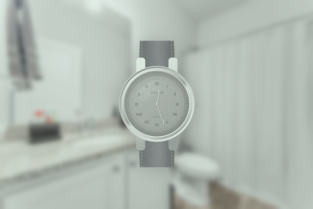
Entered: 12,27
